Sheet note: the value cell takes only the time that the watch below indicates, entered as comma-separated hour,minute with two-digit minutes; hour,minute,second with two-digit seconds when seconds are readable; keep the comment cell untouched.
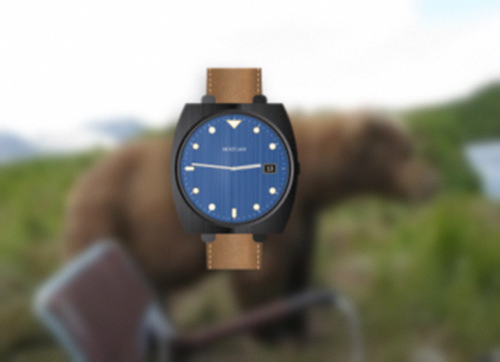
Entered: 2,46
